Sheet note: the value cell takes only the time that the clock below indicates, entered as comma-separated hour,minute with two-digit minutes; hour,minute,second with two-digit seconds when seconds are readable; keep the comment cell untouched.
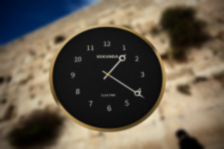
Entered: 1,21
